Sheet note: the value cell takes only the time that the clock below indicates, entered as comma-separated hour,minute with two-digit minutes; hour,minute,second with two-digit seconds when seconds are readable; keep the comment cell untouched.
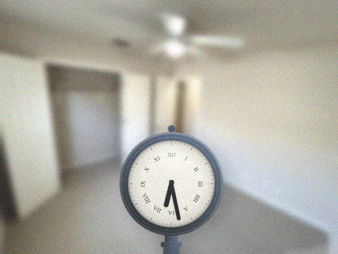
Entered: 6,28
